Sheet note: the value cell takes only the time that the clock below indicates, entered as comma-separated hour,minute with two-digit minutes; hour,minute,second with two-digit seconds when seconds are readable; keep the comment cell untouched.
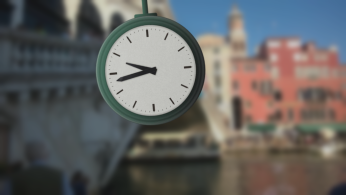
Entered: 9,43
